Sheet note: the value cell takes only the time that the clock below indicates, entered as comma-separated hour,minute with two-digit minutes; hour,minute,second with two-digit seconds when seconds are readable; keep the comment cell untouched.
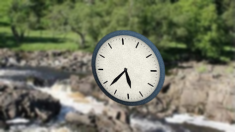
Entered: 5,38
